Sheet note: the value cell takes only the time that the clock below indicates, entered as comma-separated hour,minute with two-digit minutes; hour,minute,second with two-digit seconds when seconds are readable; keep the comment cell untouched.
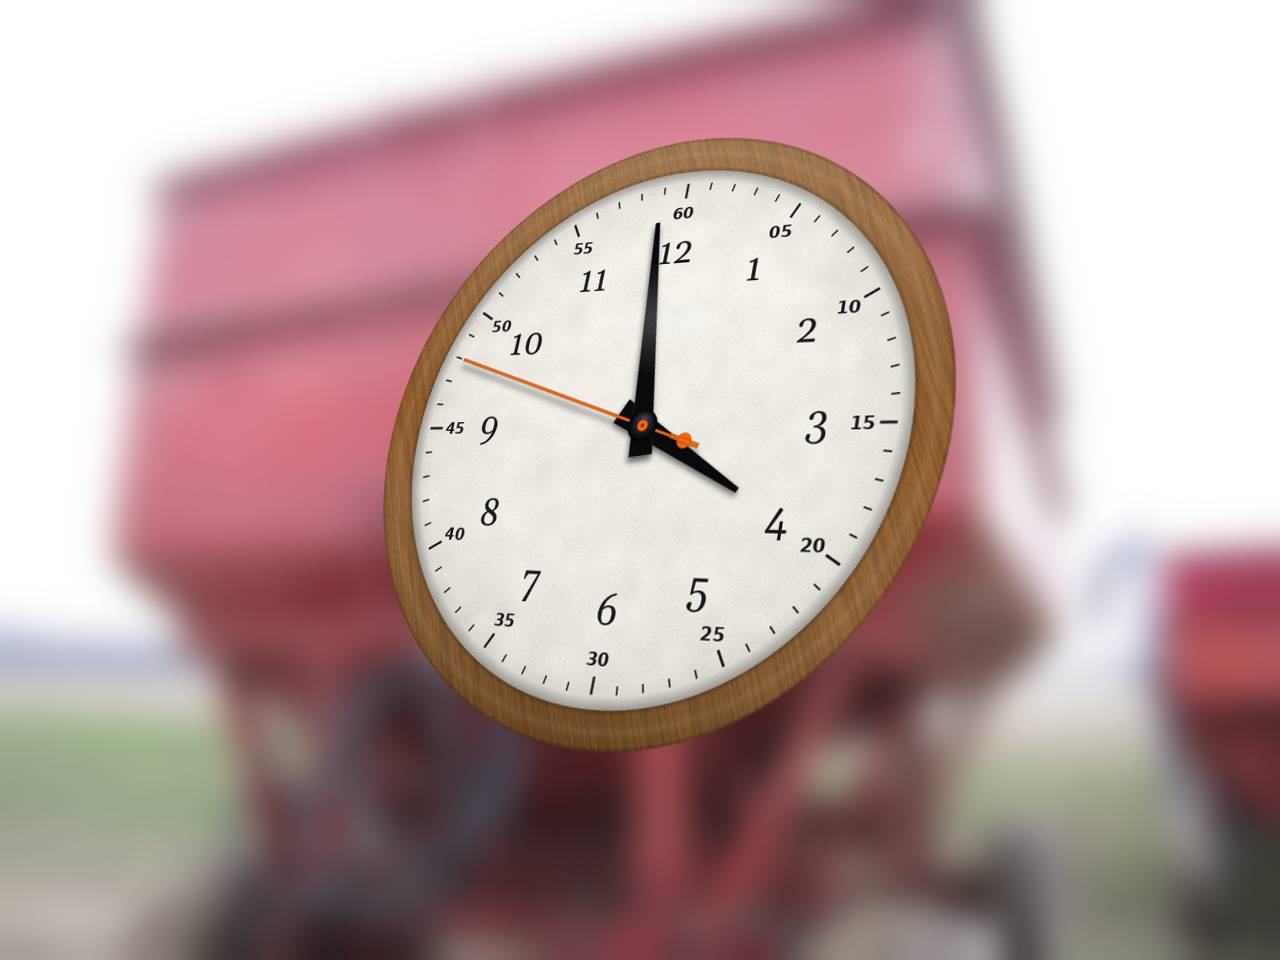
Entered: 3,58,48
